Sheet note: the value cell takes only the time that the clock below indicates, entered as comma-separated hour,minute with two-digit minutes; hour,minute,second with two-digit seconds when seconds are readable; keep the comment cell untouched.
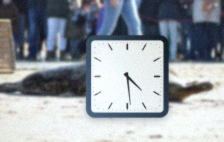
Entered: 4,29
